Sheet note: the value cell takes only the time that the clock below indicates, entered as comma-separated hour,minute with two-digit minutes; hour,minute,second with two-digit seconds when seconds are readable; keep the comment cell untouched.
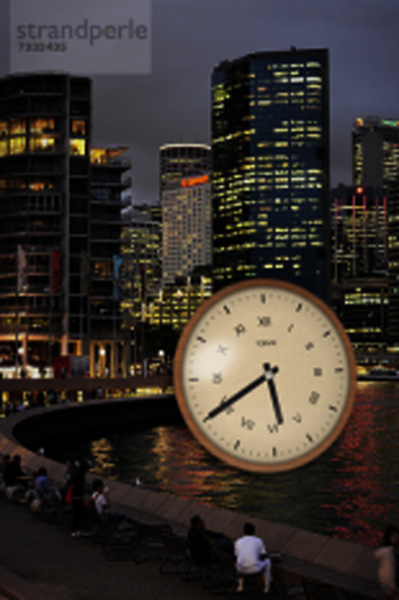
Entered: 5,40
